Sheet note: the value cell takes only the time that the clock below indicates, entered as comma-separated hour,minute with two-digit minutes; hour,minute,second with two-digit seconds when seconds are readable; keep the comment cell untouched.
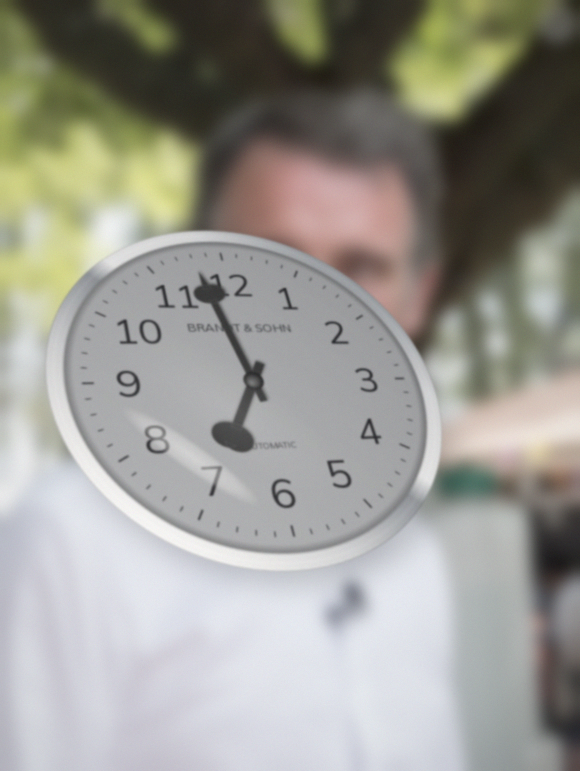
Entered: 6,58
